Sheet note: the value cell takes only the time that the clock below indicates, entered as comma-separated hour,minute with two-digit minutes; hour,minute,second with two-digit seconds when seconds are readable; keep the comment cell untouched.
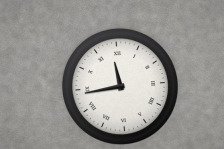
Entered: 11,44
